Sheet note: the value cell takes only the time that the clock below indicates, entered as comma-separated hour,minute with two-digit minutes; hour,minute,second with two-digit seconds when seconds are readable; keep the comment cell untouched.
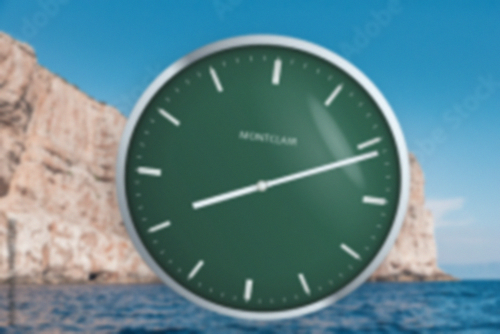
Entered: 8,11
